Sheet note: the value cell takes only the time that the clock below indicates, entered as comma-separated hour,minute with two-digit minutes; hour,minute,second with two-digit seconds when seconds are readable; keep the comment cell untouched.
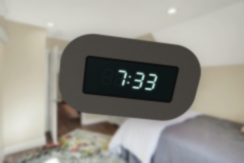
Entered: 7,33
